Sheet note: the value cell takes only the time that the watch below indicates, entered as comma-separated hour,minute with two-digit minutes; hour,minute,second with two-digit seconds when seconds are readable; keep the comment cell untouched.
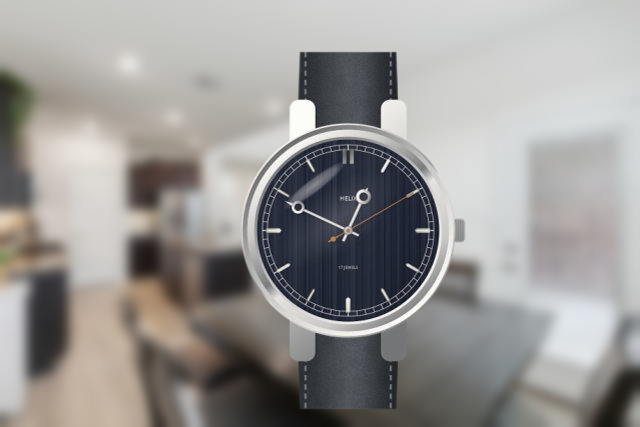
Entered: 12,49,10
